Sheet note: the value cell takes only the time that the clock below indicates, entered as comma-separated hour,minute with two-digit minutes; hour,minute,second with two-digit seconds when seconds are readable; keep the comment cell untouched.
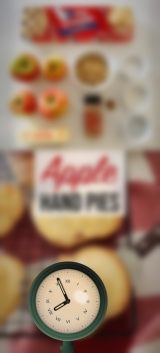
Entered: 7,56
